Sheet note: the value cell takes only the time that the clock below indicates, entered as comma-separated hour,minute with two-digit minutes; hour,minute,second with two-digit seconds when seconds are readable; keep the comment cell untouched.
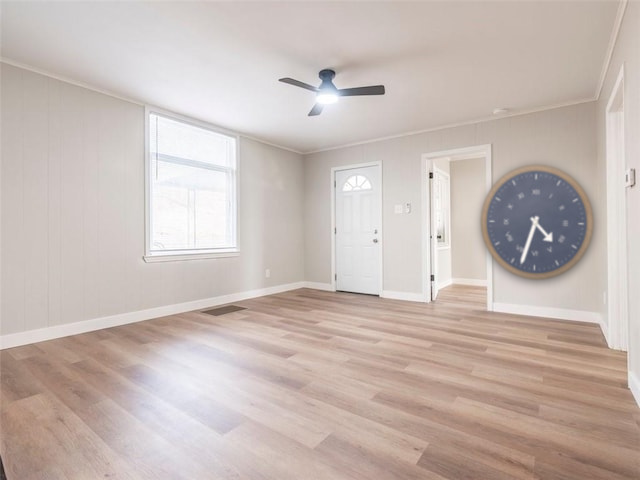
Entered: 4,33
